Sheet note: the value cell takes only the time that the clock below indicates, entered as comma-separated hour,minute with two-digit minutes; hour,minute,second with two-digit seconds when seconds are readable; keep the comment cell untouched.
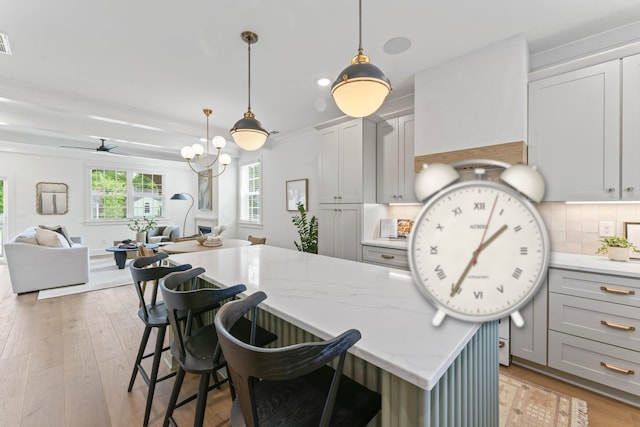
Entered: 1,35,03
